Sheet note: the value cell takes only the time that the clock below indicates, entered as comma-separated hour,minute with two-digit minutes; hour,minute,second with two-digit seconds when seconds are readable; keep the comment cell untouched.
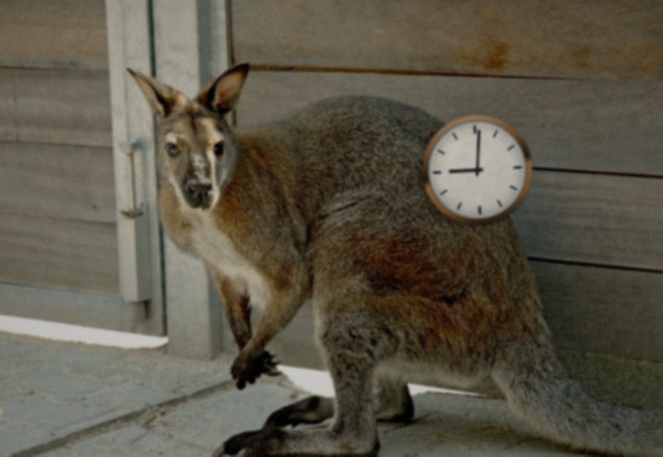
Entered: 9,01
